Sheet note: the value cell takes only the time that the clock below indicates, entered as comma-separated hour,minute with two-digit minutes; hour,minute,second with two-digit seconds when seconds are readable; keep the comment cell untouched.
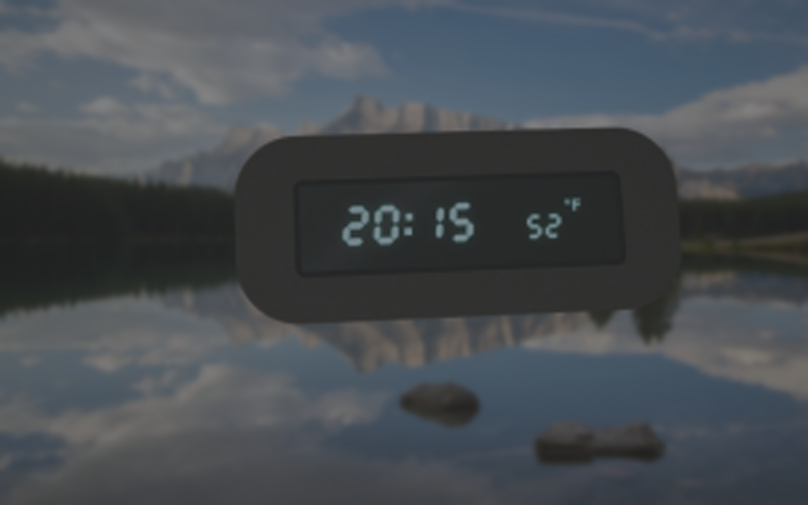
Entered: 20,15
